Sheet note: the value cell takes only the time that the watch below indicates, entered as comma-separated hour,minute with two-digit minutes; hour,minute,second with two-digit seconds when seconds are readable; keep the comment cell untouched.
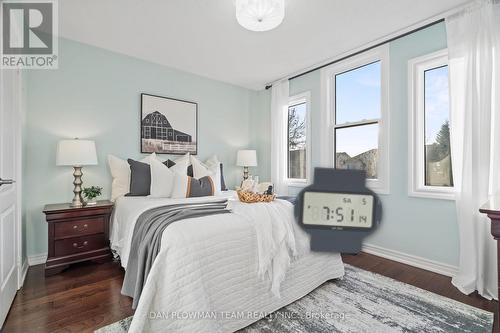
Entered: 7,51
